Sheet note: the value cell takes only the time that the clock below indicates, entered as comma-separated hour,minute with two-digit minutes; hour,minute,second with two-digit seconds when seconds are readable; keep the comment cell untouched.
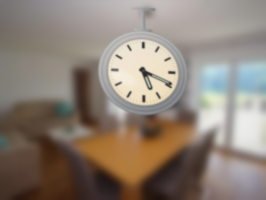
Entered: 5,19
